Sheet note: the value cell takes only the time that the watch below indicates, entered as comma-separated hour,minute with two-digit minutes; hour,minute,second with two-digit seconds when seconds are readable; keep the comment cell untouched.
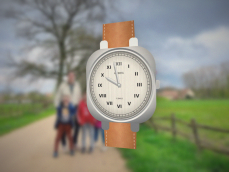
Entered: 9,58
